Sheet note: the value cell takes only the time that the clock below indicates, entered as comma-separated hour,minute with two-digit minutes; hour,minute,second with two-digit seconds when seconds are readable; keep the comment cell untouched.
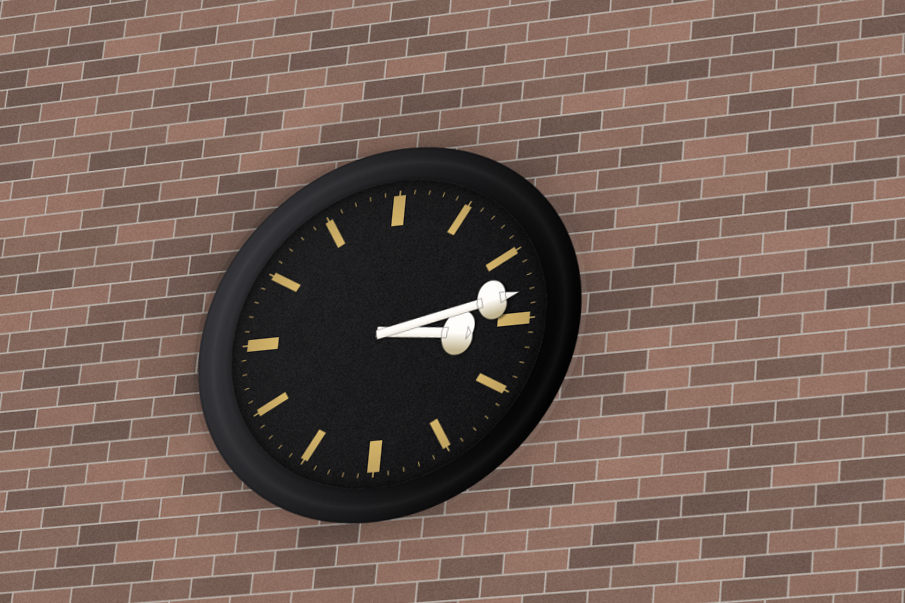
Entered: 3,13
